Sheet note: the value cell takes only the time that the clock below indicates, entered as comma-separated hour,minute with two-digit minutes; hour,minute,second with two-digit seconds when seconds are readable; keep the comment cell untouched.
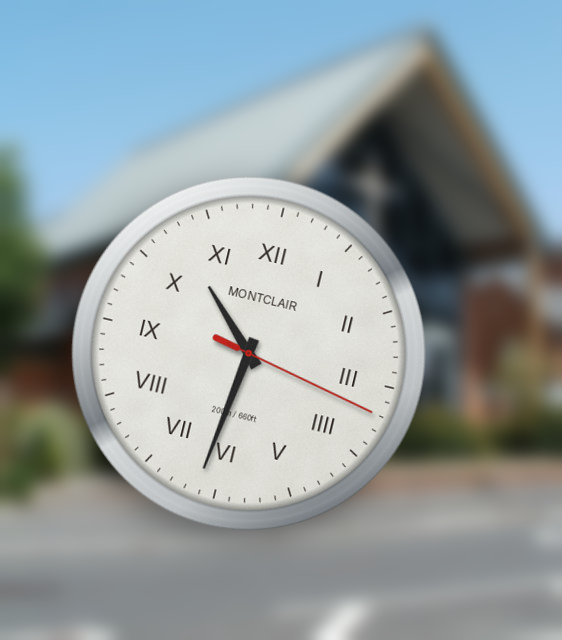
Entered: 10,31,17
